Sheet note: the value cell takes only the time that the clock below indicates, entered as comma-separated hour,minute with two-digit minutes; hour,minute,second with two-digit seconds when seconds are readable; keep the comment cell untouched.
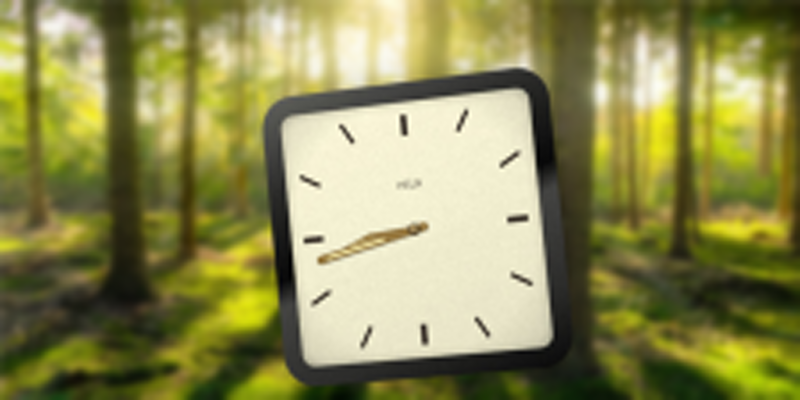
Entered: 8,43
